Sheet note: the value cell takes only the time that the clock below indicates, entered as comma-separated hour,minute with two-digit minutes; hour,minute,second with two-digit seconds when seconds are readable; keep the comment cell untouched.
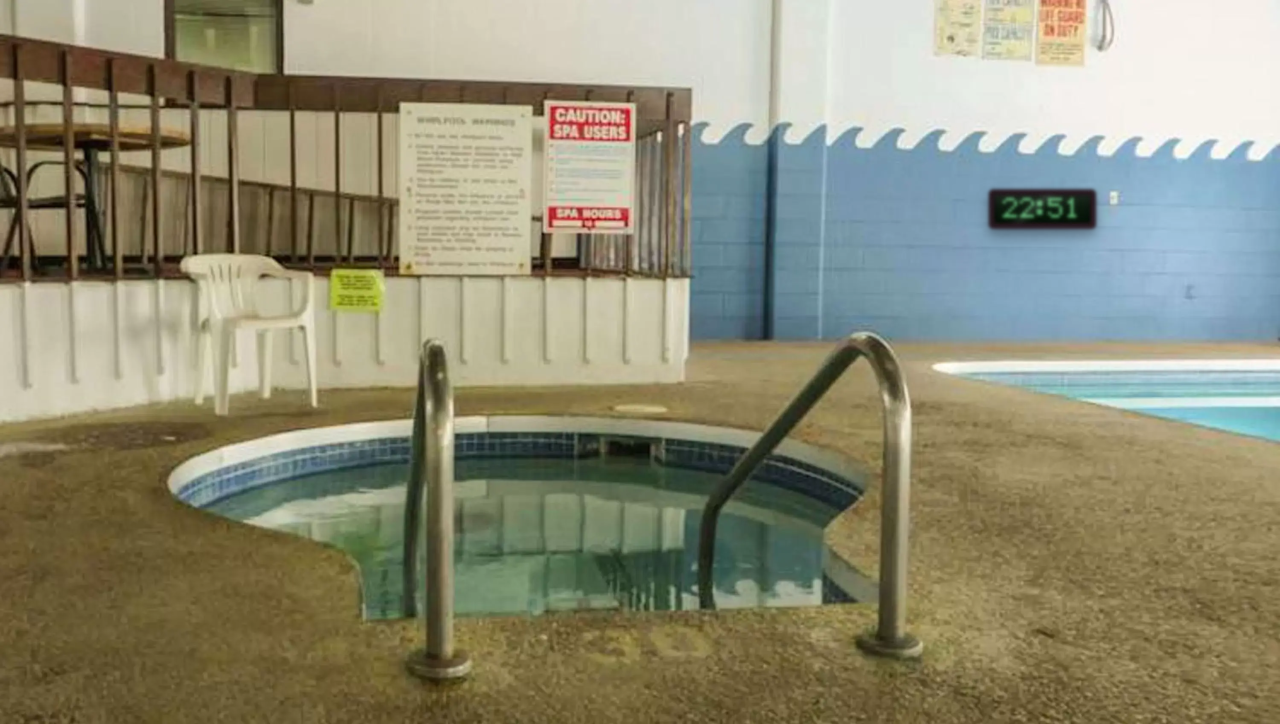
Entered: 22,51
